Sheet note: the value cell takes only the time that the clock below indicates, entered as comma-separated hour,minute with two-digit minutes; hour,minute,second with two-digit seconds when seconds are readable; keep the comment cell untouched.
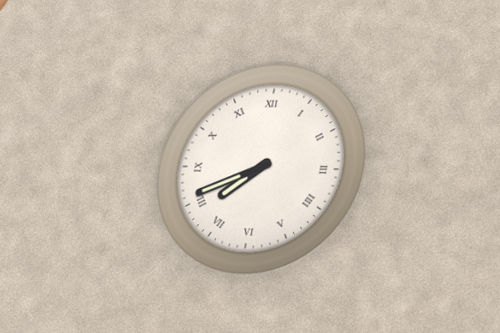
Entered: 7,41
